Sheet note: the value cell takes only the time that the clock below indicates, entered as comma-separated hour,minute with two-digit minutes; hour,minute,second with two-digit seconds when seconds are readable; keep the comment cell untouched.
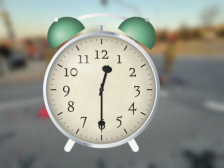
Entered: 12,30
